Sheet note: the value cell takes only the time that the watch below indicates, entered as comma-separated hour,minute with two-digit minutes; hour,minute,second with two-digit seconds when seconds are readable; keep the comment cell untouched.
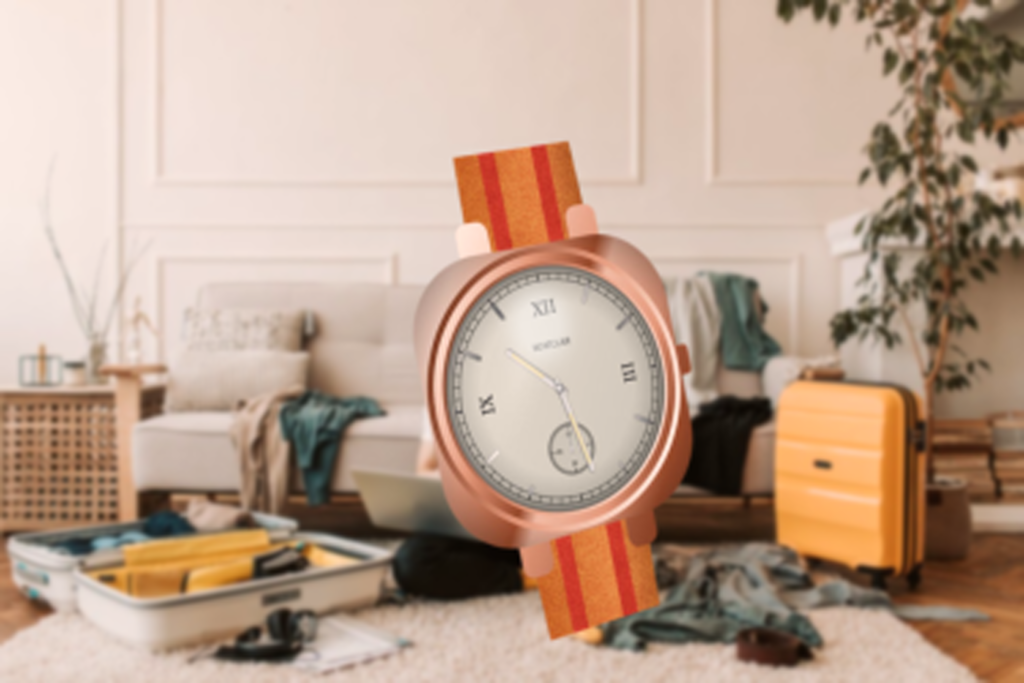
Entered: 10,28
